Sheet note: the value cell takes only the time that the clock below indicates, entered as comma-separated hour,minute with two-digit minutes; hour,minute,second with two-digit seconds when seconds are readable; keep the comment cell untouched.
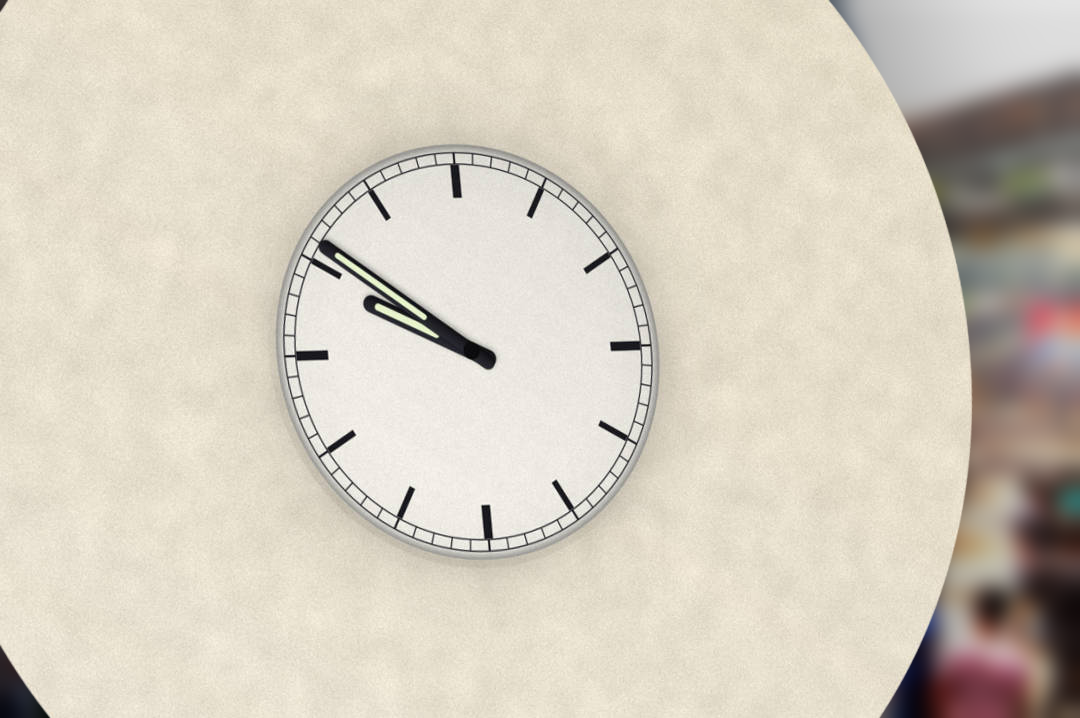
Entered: 9,51
